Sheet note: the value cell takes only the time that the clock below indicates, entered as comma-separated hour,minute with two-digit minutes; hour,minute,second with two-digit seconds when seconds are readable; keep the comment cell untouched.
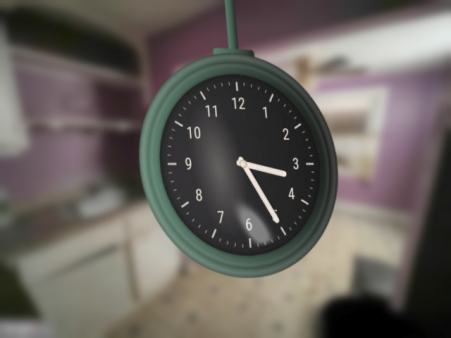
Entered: 3,25
